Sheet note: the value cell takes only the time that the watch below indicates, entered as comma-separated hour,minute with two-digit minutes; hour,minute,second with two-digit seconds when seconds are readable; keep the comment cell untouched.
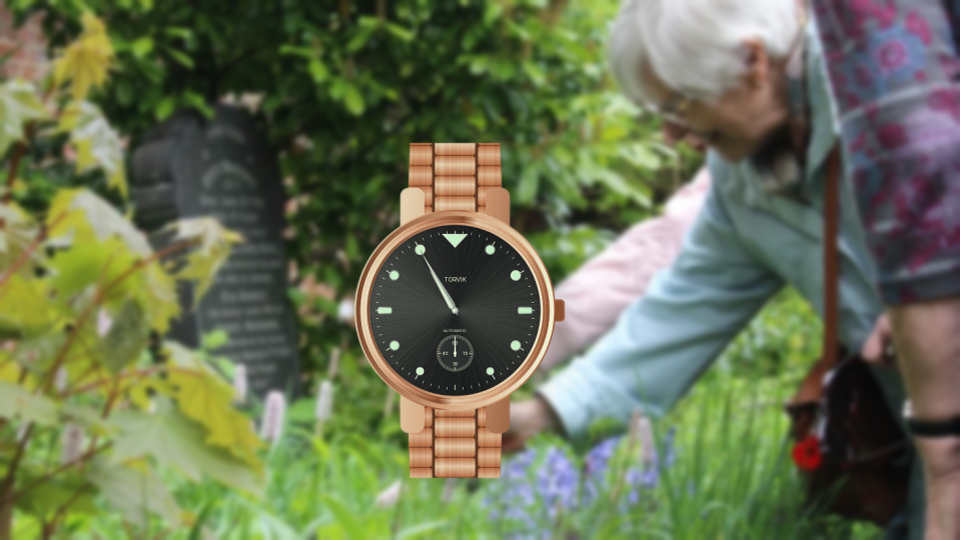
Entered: 10,55
